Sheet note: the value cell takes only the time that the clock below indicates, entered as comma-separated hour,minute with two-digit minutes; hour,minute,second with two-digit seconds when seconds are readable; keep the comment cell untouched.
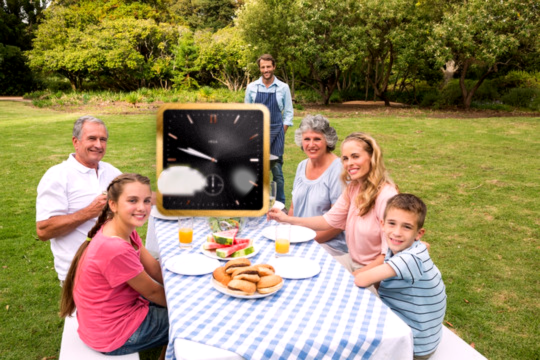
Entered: 9,48
